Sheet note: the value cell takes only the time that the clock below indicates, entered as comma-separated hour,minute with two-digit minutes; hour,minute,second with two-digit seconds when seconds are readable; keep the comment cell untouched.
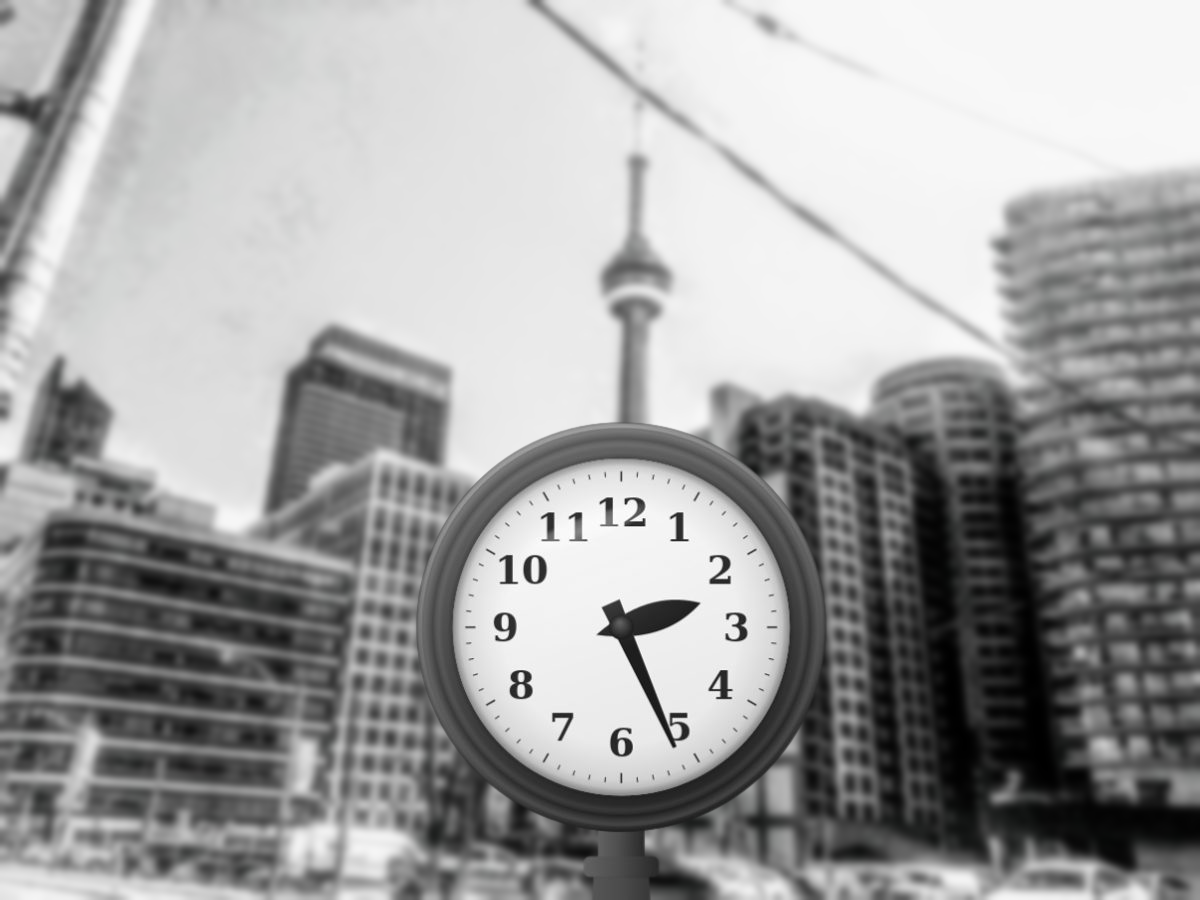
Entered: 2,26
